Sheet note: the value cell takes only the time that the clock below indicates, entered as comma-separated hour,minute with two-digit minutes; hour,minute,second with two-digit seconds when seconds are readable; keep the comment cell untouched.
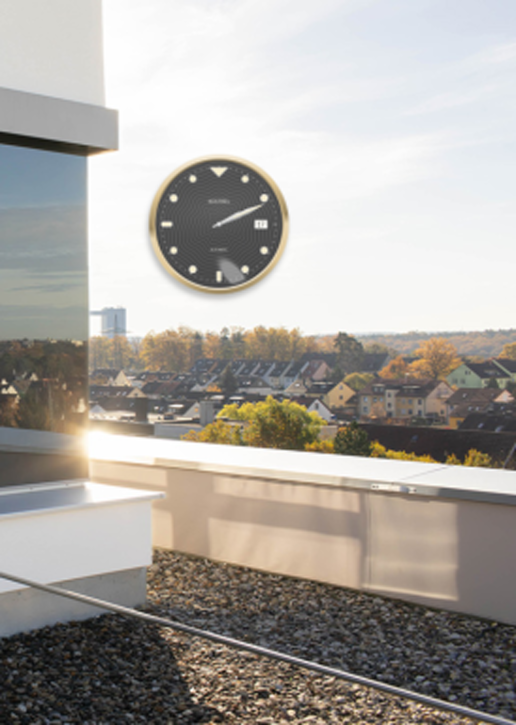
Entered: 2,11
